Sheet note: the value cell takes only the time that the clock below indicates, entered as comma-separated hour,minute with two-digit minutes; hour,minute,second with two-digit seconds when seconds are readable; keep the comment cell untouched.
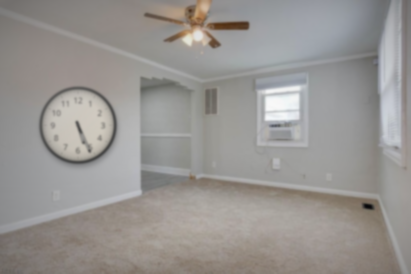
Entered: 5,26
